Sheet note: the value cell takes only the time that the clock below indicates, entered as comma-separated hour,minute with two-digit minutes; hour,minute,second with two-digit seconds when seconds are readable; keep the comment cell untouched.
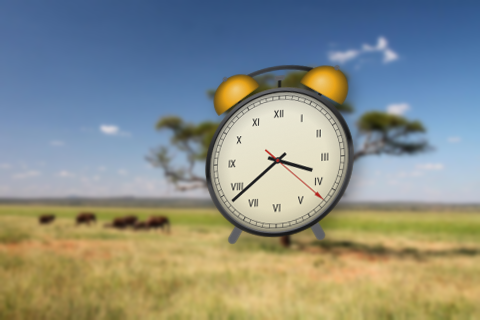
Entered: 3,38,22
